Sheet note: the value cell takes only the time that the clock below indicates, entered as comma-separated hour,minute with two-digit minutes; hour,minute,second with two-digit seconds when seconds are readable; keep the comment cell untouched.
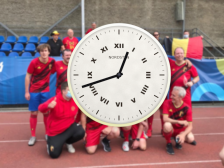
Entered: 12,42
